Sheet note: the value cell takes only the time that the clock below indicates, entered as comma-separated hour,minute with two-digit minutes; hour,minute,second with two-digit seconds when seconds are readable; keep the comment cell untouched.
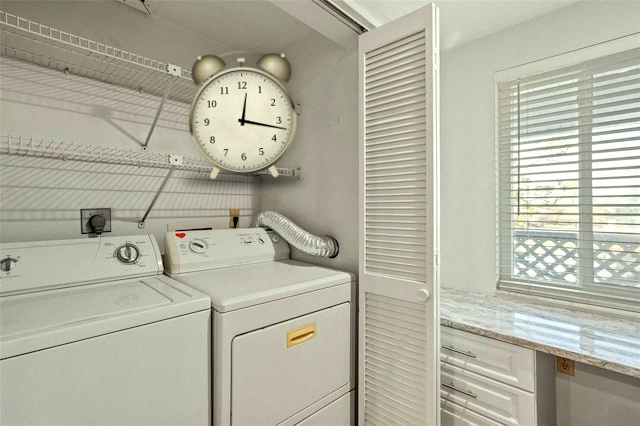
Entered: 12,17
